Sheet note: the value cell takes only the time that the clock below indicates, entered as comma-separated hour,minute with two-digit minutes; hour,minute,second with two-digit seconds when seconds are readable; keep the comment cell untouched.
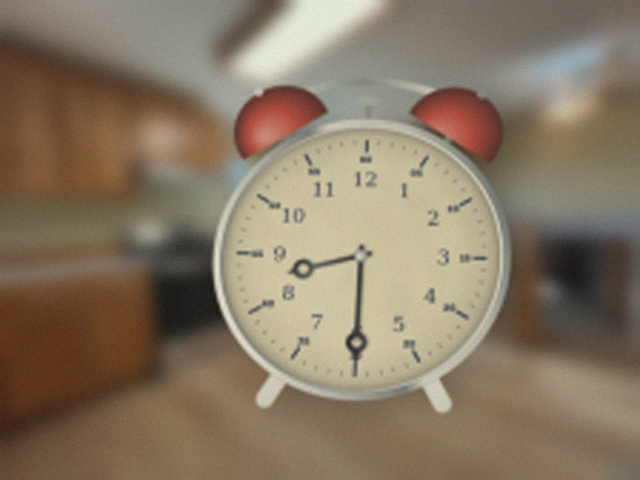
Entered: 8,30
